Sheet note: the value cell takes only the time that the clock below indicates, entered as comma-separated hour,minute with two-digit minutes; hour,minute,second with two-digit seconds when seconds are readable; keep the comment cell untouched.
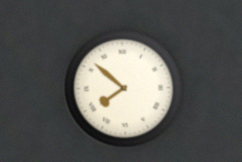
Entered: 7,52
